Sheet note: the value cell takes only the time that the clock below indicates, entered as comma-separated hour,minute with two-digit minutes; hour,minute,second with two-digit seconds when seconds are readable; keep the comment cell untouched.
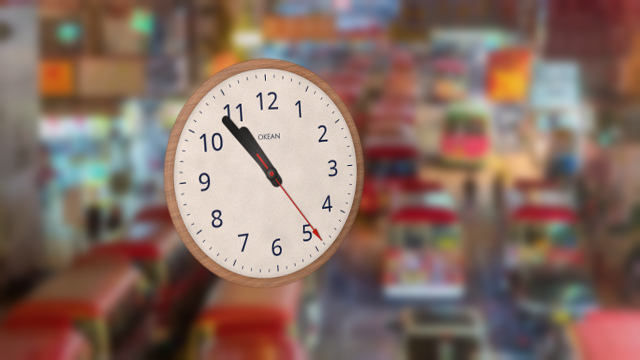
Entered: 10,53,24
